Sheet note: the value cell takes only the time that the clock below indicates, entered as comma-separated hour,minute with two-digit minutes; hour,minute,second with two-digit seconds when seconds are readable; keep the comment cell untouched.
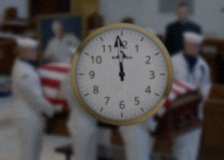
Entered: 11,59
